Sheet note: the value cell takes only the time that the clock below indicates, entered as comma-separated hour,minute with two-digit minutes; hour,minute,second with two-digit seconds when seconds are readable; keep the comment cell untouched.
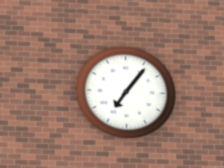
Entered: 7,06
